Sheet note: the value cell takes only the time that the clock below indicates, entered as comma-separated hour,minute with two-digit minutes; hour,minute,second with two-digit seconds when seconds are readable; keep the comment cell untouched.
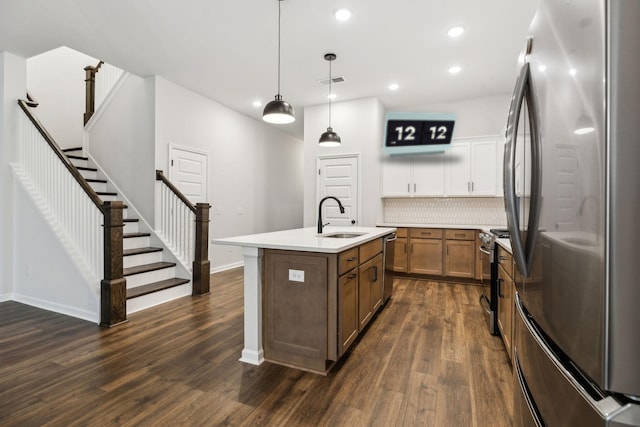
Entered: 12,12
